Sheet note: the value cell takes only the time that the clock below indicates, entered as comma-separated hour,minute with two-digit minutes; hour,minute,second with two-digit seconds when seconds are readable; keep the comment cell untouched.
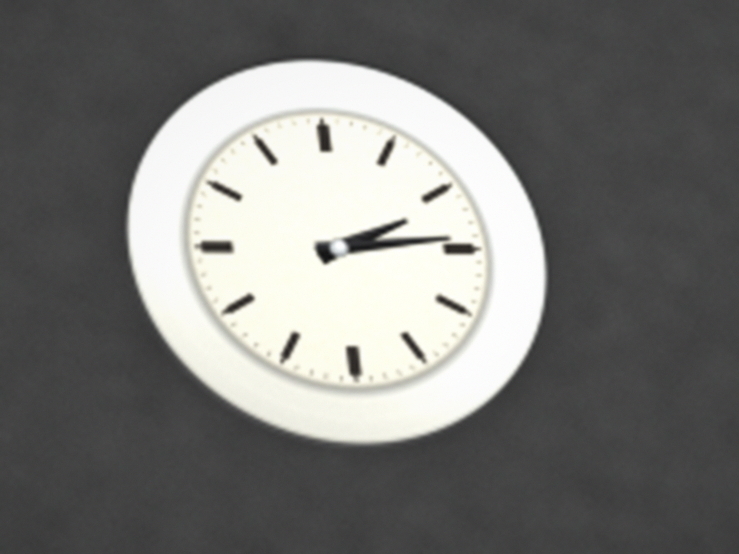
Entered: 2,14
